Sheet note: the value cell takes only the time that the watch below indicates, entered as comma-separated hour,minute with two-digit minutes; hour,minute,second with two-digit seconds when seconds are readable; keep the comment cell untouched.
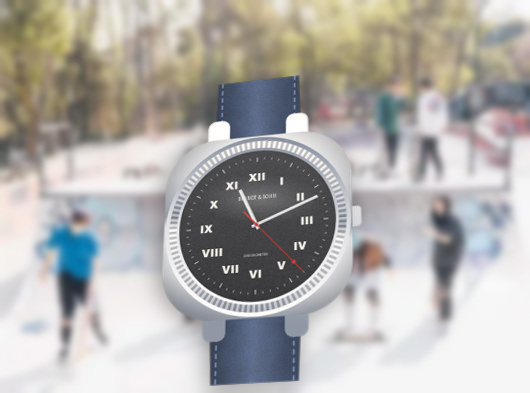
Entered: 11,11,23
